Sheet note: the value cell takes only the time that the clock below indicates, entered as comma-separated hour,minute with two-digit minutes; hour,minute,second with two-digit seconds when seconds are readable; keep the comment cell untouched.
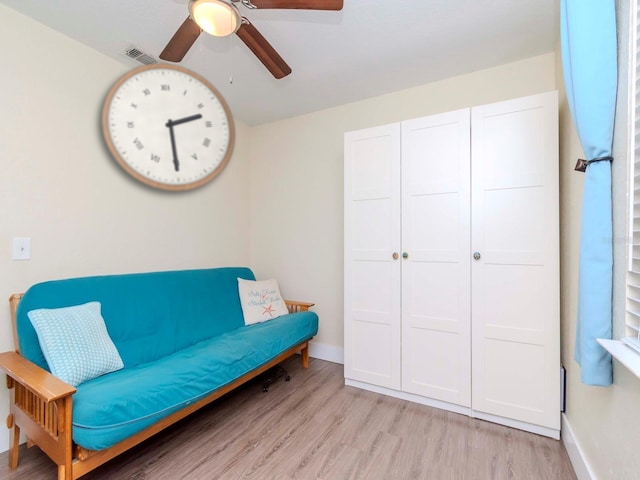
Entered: 2,30
